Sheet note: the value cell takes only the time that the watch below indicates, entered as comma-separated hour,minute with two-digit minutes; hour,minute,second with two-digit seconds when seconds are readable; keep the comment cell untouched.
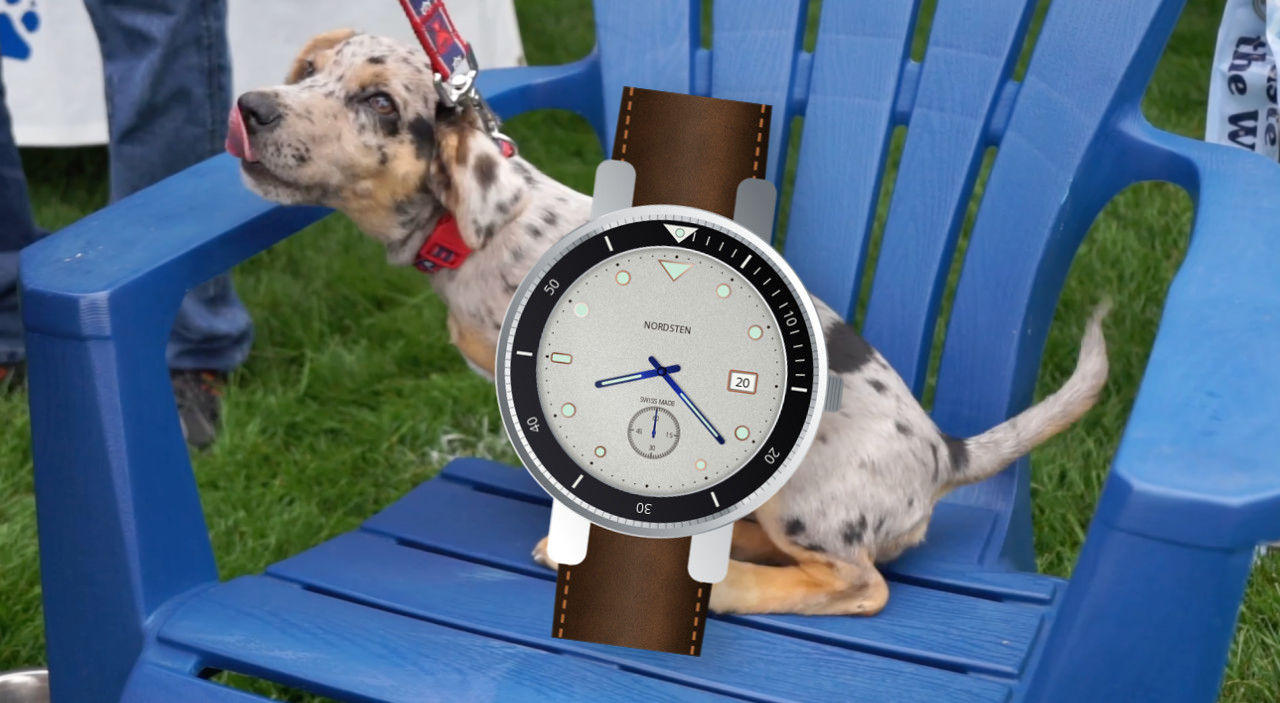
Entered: 8,22
